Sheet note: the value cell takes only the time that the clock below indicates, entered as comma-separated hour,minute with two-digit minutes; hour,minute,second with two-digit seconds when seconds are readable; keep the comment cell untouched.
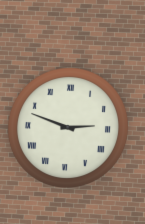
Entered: 2,48
